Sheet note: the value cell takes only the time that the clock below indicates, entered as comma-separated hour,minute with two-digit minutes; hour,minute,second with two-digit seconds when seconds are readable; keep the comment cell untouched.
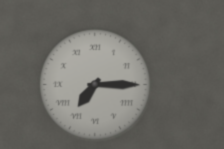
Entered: 7,15
